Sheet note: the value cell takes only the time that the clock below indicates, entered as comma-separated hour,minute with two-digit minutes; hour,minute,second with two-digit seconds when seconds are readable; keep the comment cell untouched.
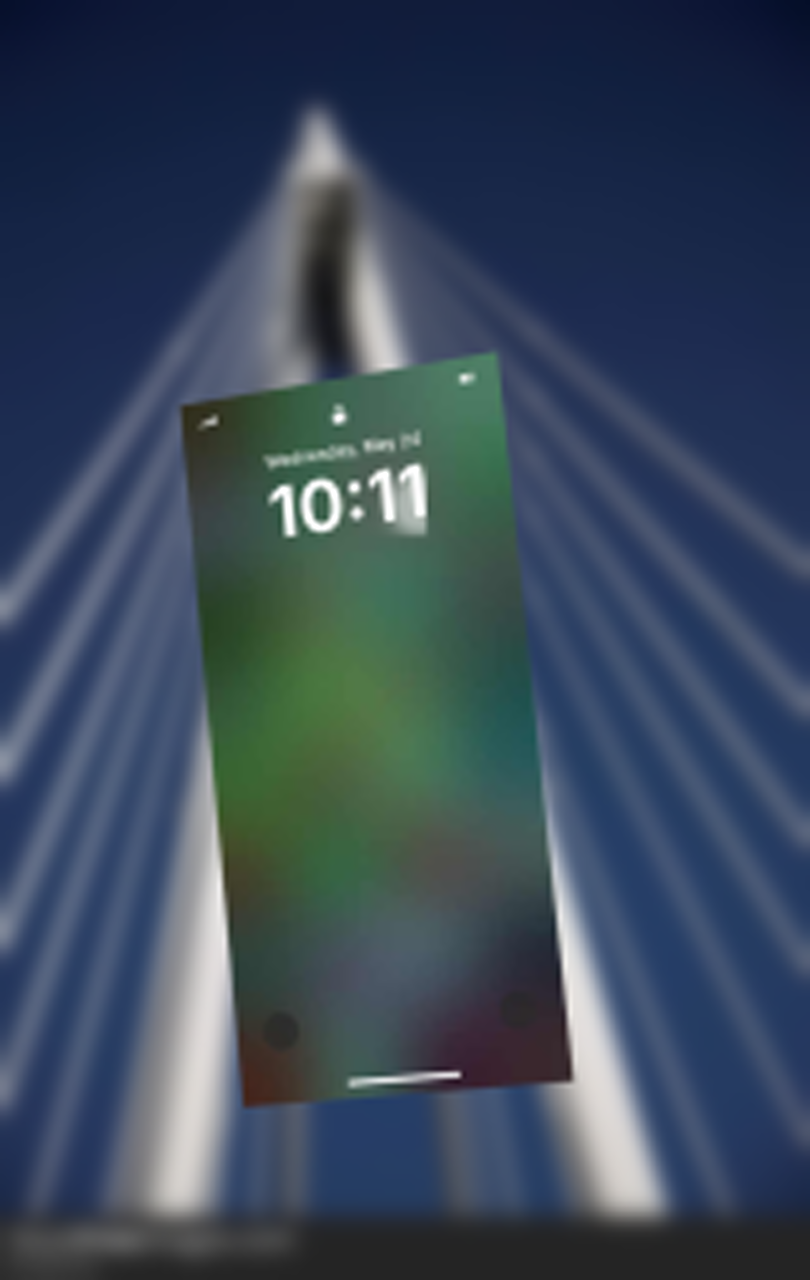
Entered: 10,11
